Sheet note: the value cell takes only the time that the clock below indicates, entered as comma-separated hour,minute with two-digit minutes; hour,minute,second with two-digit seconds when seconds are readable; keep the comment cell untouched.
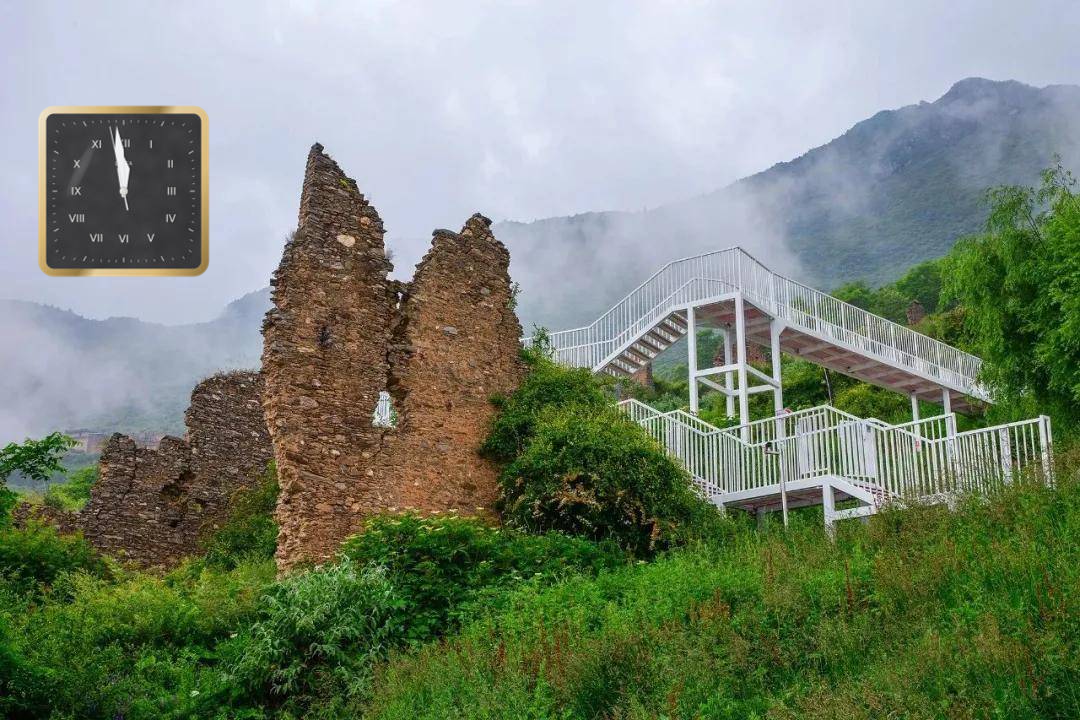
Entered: 11,58,58
